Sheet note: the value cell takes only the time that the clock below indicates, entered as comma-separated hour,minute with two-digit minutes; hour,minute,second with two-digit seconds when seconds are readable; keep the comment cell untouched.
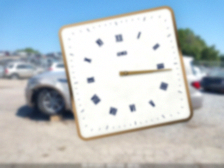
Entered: 3,16
